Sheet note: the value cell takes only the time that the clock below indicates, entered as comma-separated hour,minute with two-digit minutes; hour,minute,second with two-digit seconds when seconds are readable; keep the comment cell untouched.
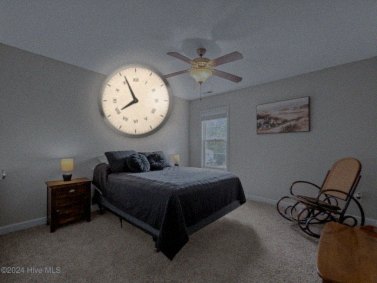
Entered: 7,56
